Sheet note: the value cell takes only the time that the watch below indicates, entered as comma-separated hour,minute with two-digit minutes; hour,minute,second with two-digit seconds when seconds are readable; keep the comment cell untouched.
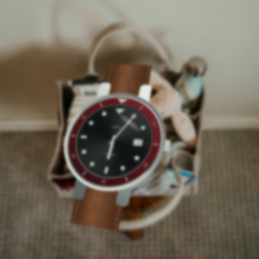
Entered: 6,05
